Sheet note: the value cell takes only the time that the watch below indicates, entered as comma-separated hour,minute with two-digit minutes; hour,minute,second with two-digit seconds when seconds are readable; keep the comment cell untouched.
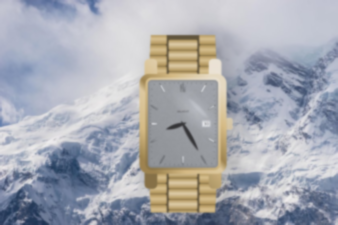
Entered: 8,25
